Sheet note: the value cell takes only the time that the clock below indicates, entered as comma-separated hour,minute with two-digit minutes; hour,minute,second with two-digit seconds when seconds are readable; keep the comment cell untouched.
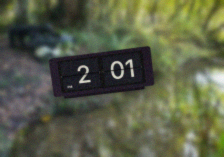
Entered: 2,01
